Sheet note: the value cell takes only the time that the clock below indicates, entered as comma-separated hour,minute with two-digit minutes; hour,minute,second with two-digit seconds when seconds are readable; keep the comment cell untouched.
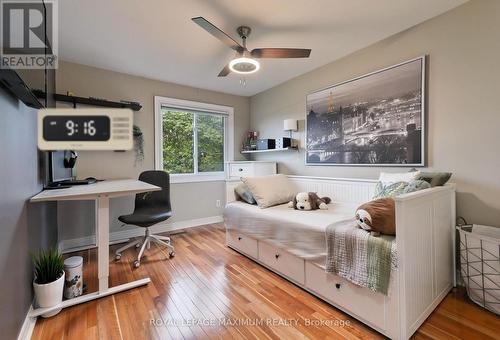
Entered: 9,16
